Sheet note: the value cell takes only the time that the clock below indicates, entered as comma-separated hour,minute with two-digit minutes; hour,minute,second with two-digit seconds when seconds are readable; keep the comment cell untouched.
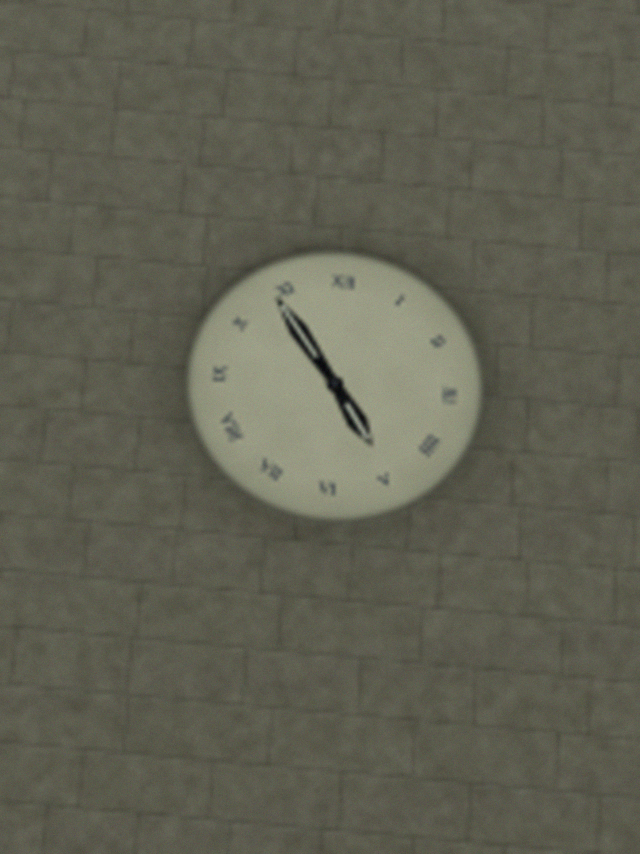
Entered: 4,54
